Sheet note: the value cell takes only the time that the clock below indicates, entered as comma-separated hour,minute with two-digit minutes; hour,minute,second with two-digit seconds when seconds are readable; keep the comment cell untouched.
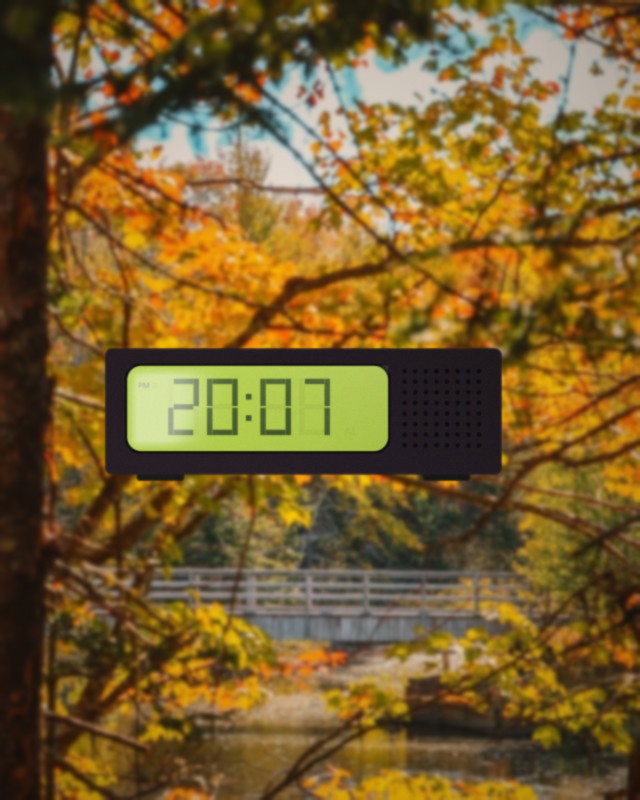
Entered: 20,07
